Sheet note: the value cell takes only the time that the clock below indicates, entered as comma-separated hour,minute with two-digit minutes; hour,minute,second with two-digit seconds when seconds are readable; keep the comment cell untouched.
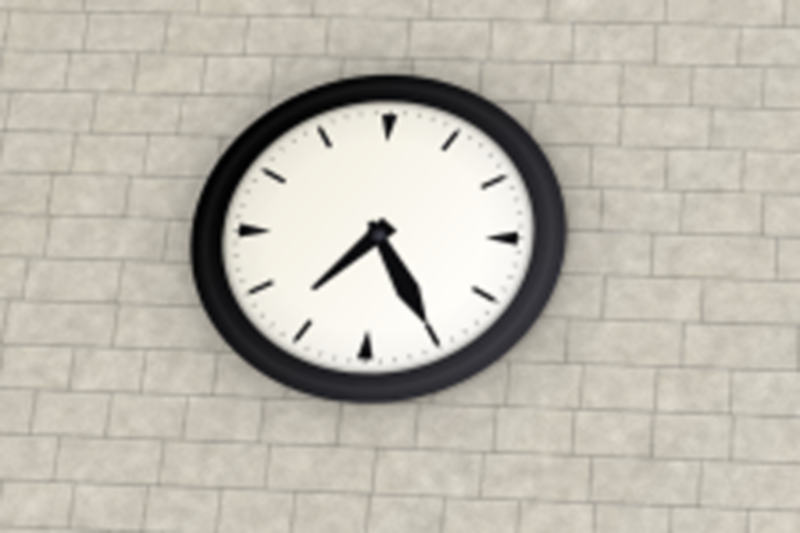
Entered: 7,25
